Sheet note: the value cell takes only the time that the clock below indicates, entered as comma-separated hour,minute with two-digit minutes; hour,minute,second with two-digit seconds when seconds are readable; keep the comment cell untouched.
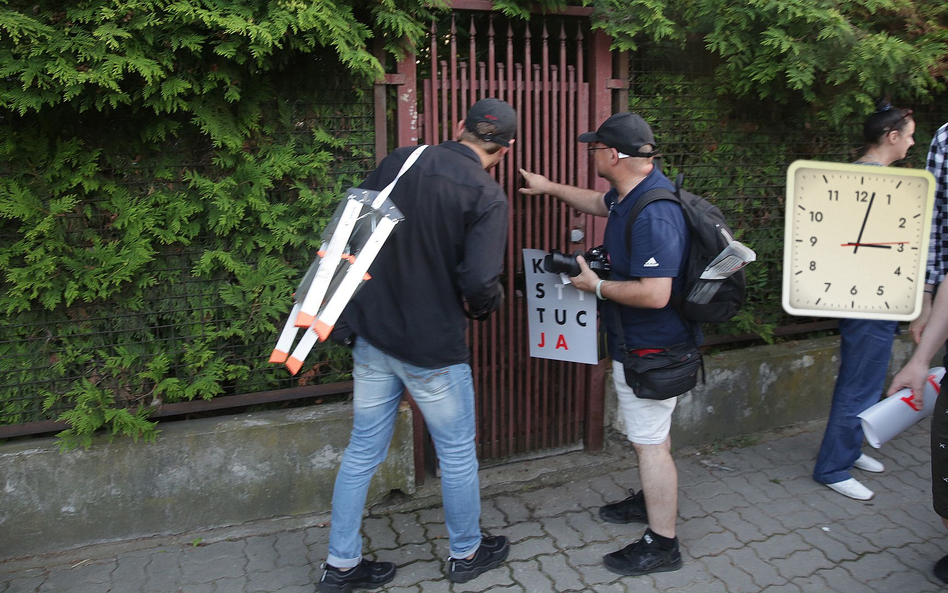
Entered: 3,02,14
